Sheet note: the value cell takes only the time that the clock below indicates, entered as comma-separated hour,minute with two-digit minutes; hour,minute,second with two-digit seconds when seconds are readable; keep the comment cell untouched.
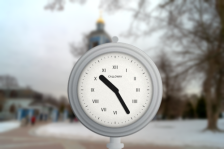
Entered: 10,25
